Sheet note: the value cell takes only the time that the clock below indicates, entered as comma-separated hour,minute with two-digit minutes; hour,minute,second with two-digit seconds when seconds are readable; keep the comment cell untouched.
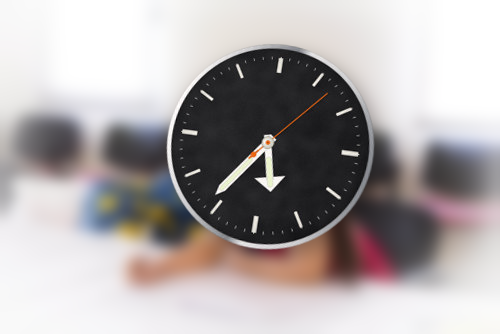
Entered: 5,36,07
